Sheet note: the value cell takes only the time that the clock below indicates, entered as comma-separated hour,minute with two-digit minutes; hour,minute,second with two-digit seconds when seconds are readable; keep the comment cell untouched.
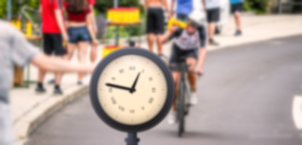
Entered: 12,47
